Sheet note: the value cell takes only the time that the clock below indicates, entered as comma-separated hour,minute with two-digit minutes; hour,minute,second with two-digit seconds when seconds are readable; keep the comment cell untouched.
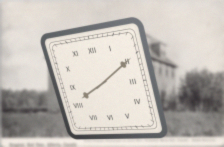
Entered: 8,10
